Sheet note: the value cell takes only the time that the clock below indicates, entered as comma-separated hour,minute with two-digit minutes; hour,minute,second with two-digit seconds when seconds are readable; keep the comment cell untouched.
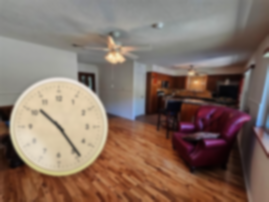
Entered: 10,24
